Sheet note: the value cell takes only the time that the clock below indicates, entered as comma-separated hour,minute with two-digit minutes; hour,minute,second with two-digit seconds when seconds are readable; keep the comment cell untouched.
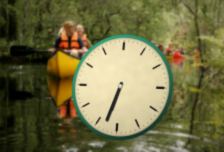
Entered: 6,33
